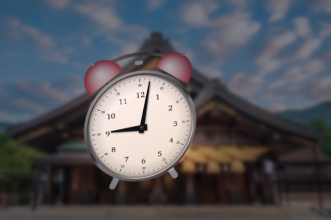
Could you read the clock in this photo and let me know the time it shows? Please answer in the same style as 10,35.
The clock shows 9,02
